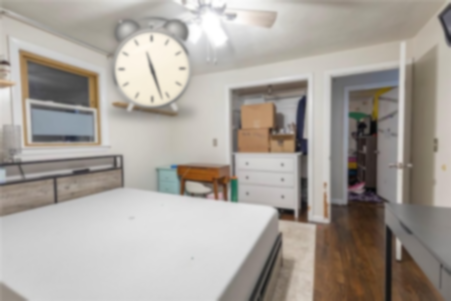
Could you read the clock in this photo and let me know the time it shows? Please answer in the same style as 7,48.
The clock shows 11,27
